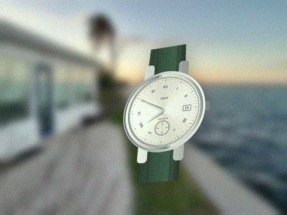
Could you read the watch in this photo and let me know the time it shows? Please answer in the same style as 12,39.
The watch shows 7,50
